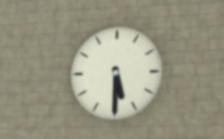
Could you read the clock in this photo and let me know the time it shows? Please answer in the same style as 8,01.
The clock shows 5,30
